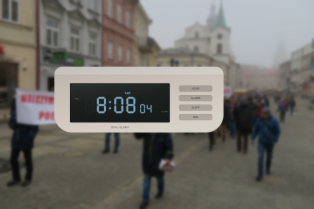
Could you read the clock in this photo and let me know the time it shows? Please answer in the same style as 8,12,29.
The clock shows 8,08,04
